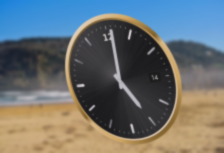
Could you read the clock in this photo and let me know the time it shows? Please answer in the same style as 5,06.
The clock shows 5,01
